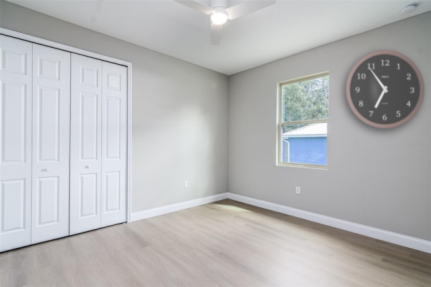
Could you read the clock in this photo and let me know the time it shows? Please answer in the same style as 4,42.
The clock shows 6,54
